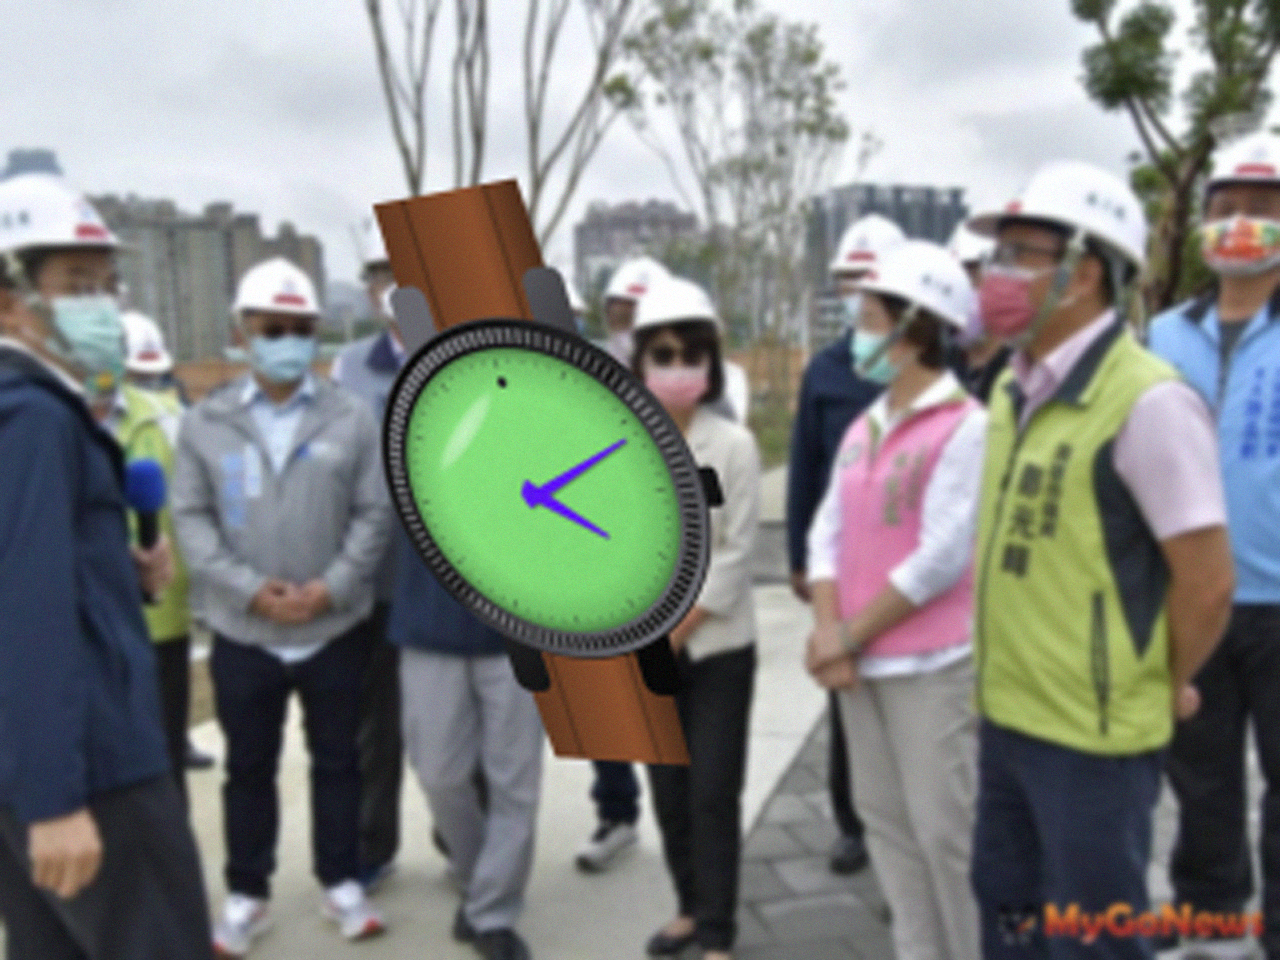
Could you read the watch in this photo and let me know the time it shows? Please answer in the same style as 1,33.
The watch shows 4,11
